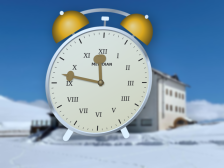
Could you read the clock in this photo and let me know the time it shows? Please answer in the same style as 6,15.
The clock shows 11,47
